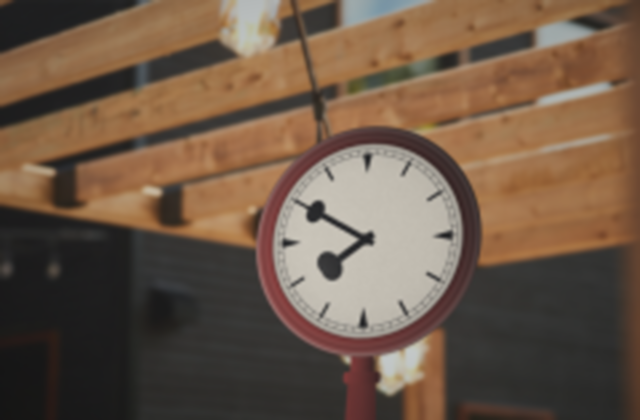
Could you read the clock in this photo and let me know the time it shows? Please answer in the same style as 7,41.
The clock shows 7,50
